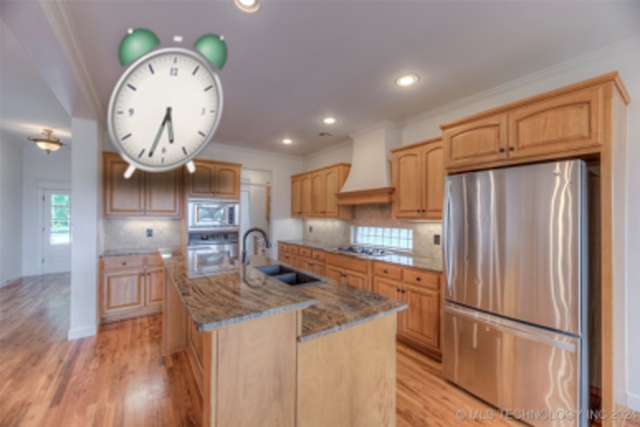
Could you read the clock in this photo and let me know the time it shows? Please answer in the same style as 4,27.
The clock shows 5,33
